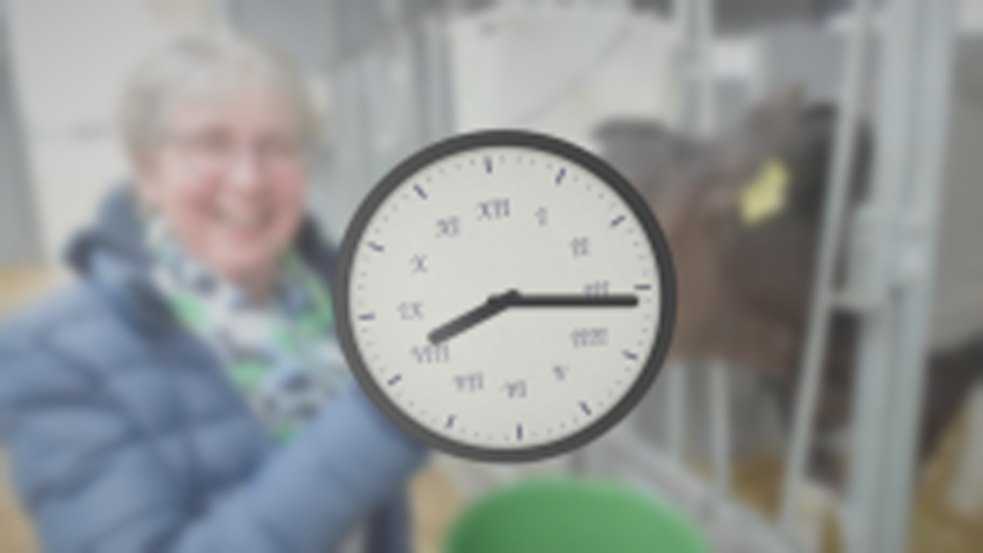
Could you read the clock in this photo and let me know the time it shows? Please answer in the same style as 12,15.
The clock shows 8,16
